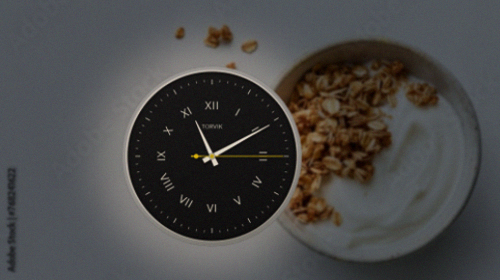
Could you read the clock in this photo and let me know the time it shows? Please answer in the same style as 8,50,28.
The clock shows 11,10,15
